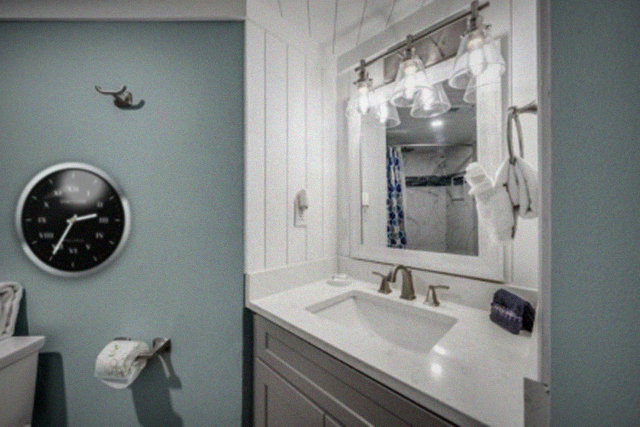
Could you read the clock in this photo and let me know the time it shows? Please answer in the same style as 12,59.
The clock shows 2,35
